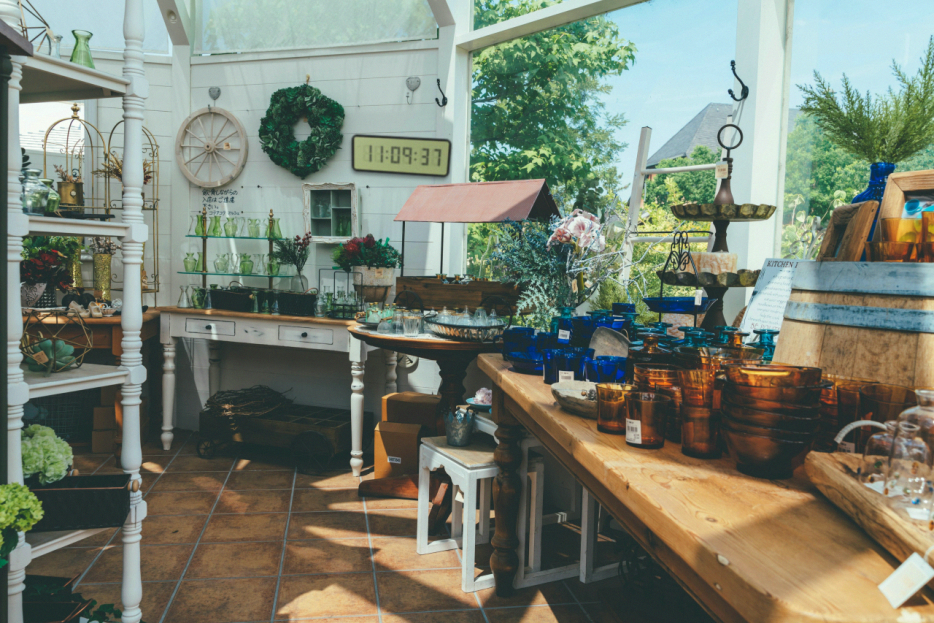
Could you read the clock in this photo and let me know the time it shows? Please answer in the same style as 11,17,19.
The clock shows 11,09,37
